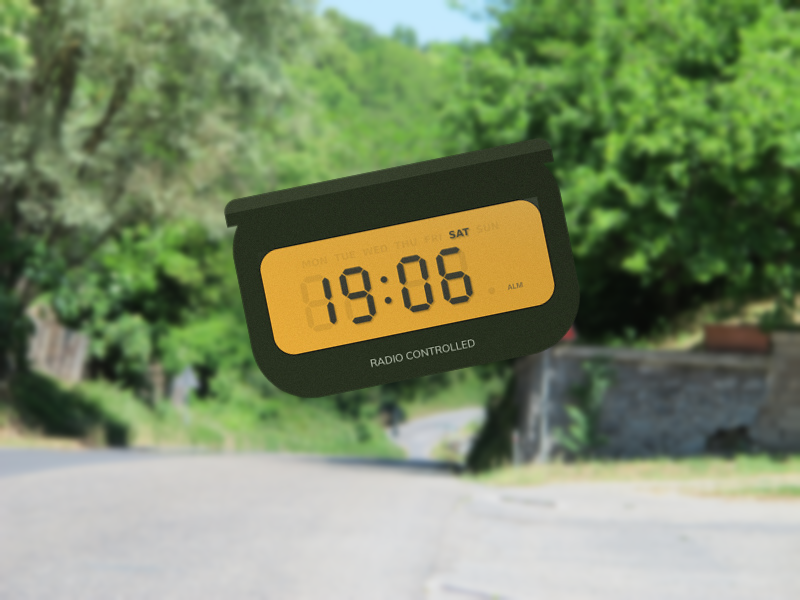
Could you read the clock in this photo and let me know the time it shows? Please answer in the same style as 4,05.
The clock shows 19,06
